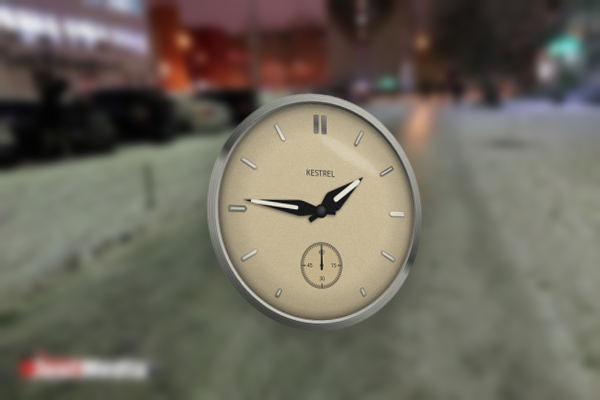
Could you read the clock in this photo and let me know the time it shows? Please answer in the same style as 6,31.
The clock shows 1,46
